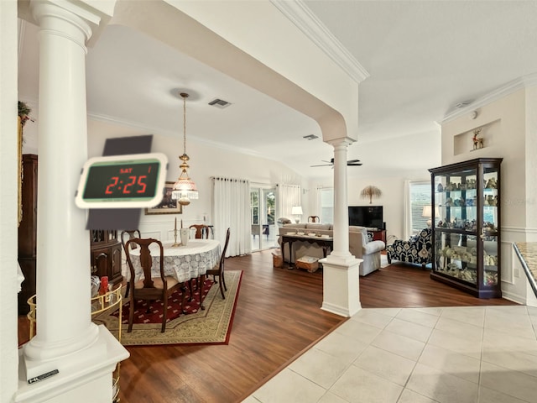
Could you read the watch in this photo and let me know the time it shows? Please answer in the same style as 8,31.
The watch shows 2,25
